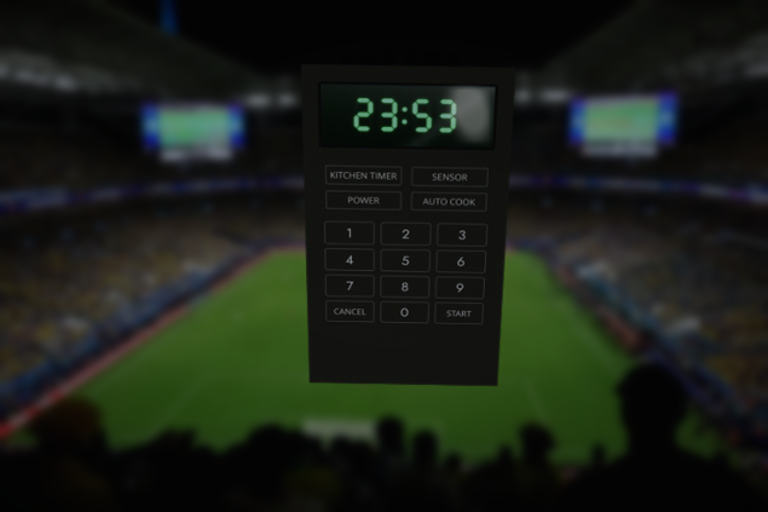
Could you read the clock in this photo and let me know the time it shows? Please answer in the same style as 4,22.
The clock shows 23,53
